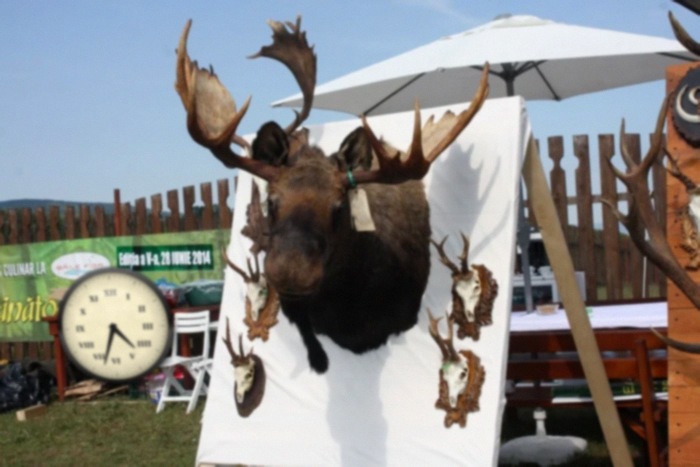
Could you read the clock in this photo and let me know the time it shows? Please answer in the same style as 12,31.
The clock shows 4,33
